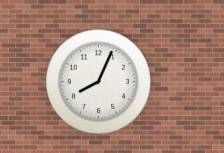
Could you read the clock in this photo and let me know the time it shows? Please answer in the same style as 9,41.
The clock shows 8,04
